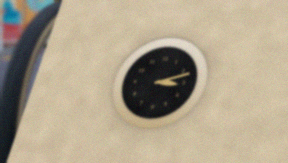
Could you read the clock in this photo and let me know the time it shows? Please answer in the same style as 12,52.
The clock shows 3,12
